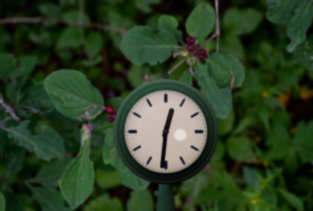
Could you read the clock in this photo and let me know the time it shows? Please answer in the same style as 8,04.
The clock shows 12,31
